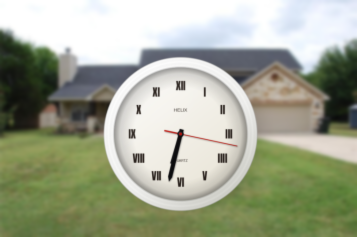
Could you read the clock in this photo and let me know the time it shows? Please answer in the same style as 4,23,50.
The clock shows 6,32,17
